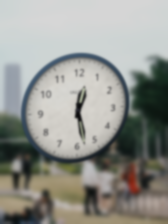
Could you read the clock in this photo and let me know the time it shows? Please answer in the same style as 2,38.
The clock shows 12,28
